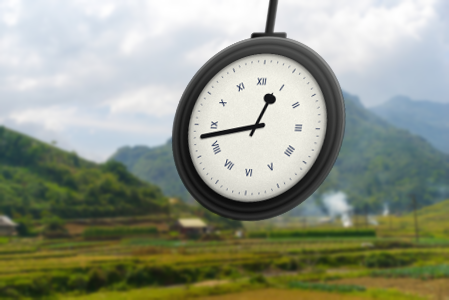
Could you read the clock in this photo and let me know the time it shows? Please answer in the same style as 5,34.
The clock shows 12,43
